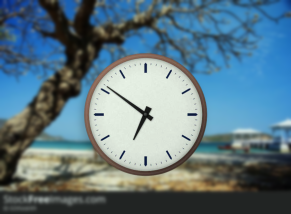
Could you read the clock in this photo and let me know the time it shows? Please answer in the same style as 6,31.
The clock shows 6,51
